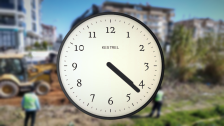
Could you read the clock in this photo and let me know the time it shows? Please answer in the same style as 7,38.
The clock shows 4,22
